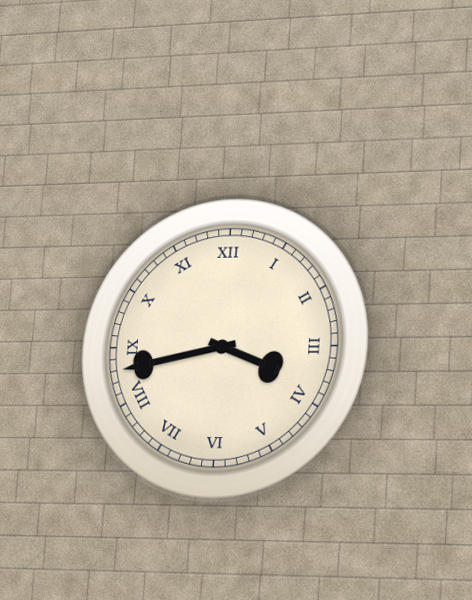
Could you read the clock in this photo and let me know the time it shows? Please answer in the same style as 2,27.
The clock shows 3,43
